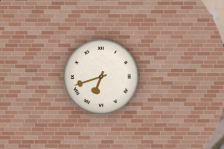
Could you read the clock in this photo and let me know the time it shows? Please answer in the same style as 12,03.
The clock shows 6,42
